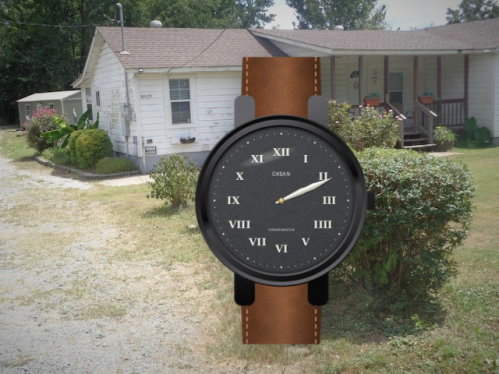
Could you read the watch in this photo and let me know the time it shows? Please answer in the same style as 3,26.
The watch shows 2,11
